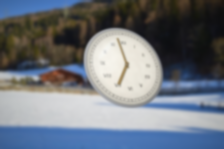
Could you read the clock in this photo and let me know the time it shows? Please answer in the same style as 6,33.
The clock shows 6,58
